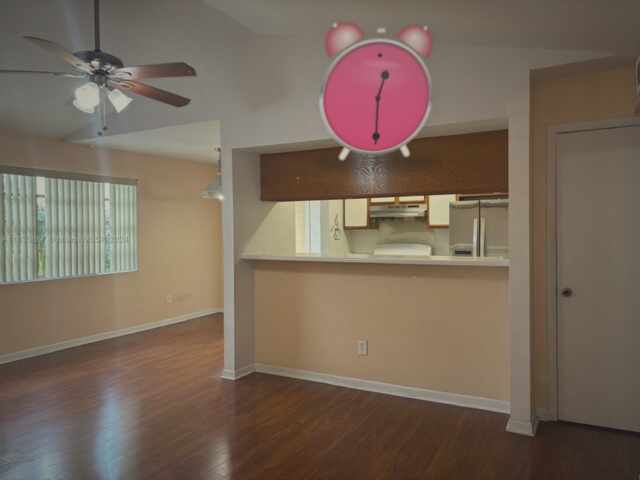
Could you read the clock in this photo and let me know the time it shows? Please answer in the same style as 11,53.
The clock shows 12,30
